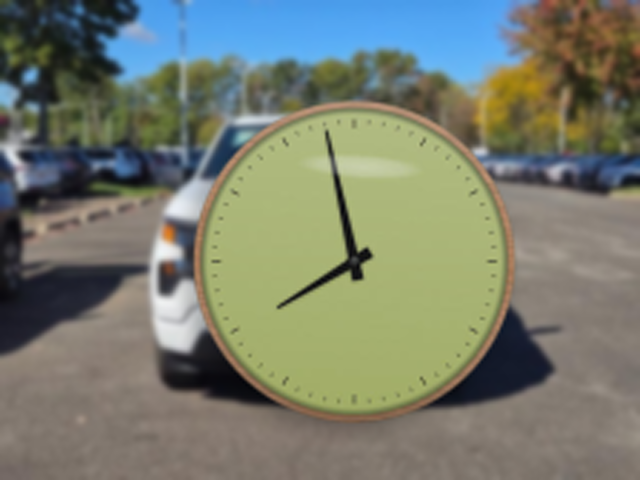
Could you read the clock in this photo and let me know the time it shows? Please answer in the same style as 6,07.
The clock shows 7,58
